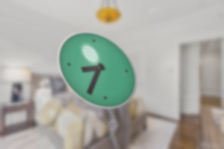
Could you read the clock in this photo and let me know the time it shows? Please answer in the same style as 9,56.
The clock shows 8,35
